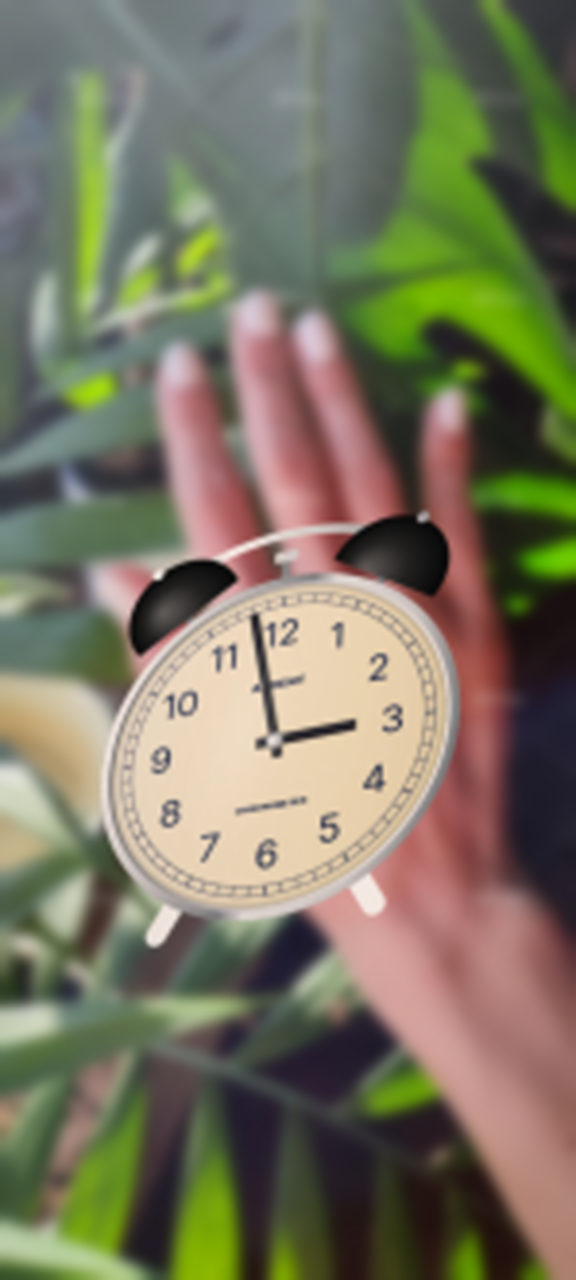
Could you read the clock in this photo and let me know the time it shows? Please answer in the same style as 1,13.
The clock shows 2,58
